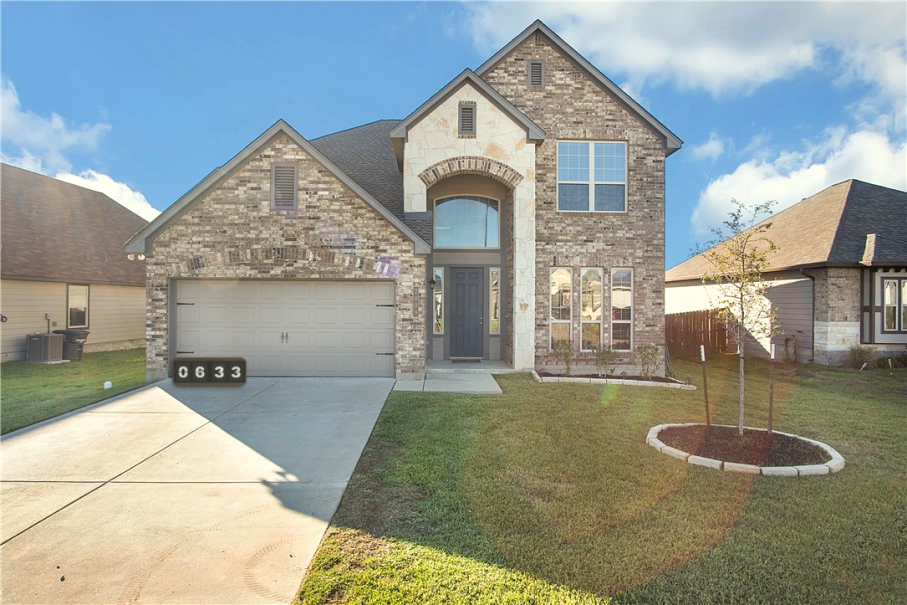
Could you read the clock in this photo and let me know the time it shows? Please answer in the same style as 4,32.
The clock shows 6,33
